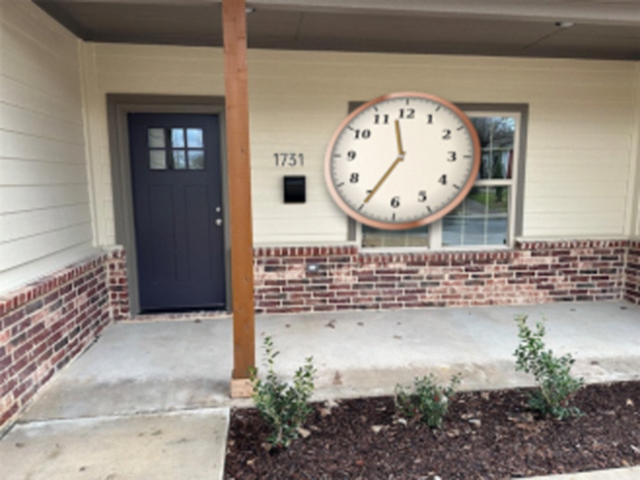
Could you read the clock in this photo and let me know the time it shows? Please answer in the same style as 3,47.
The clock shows 11,35
